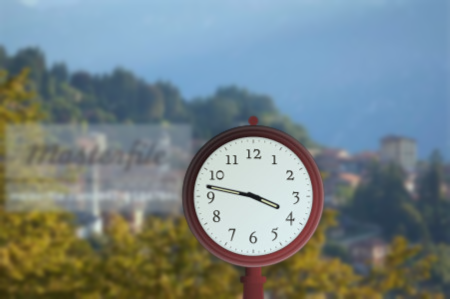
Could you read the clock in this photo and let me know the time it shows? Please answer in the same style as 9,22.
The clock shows 3,47
